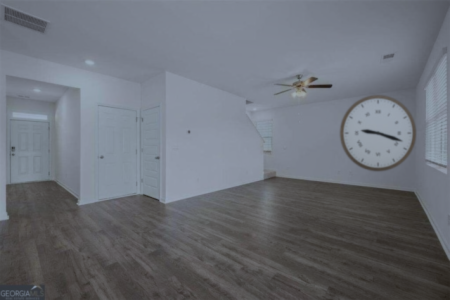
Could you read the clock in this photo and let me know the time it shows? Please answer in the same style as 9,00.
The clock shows 9,18
